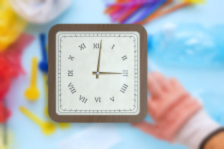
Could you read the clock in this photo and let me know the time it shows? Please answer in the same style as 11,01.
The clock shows 3,01
